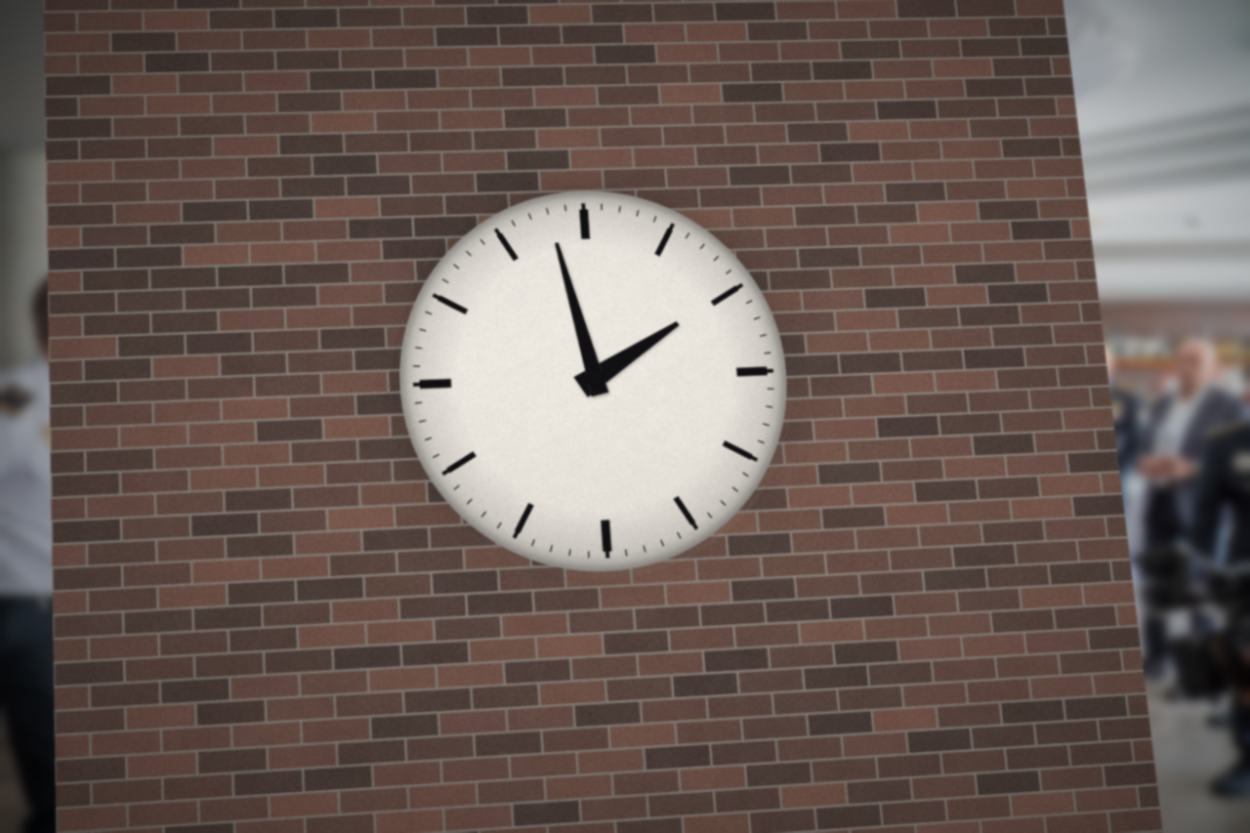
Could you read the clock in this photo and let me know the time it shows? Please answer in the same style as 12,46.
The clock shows 1,58
